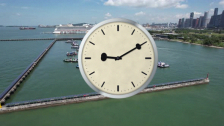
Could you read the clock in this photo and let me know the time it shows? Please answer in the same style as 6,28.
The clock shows 9,10
